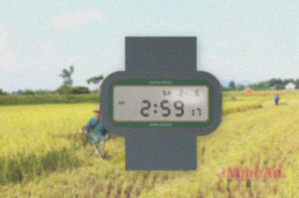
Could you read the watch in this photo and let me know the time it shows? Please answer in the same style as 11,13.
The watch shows 2,59
